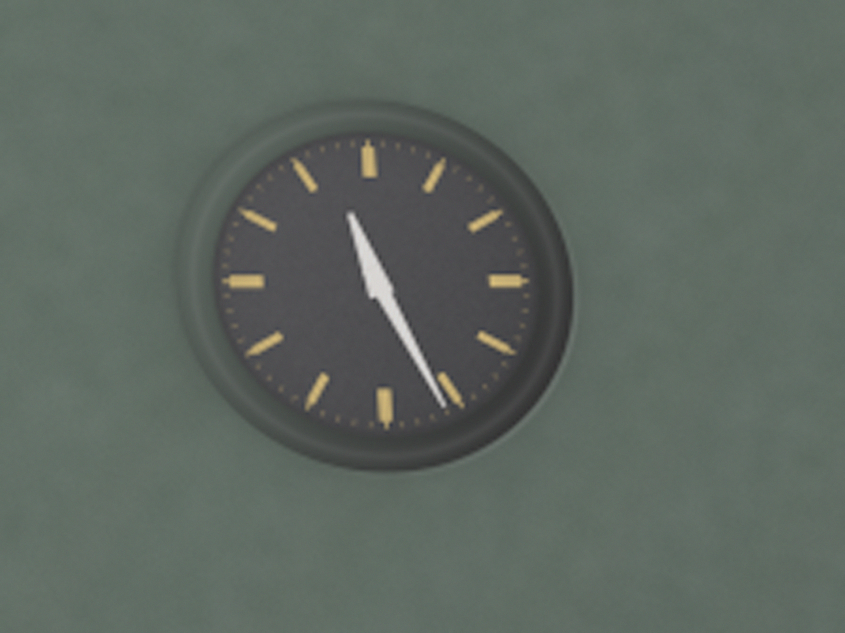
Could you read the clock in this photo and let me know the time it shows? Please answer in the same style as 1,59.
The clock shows 11,26
